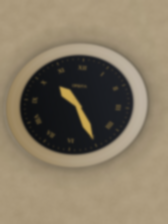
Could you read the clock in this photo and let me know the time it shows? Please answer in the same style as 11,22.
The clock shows 10,25
